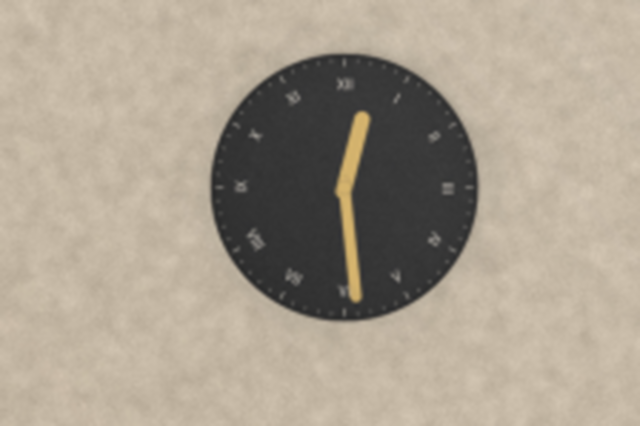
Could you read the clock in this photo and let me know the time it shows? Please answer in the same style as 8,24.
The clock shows 12,29
